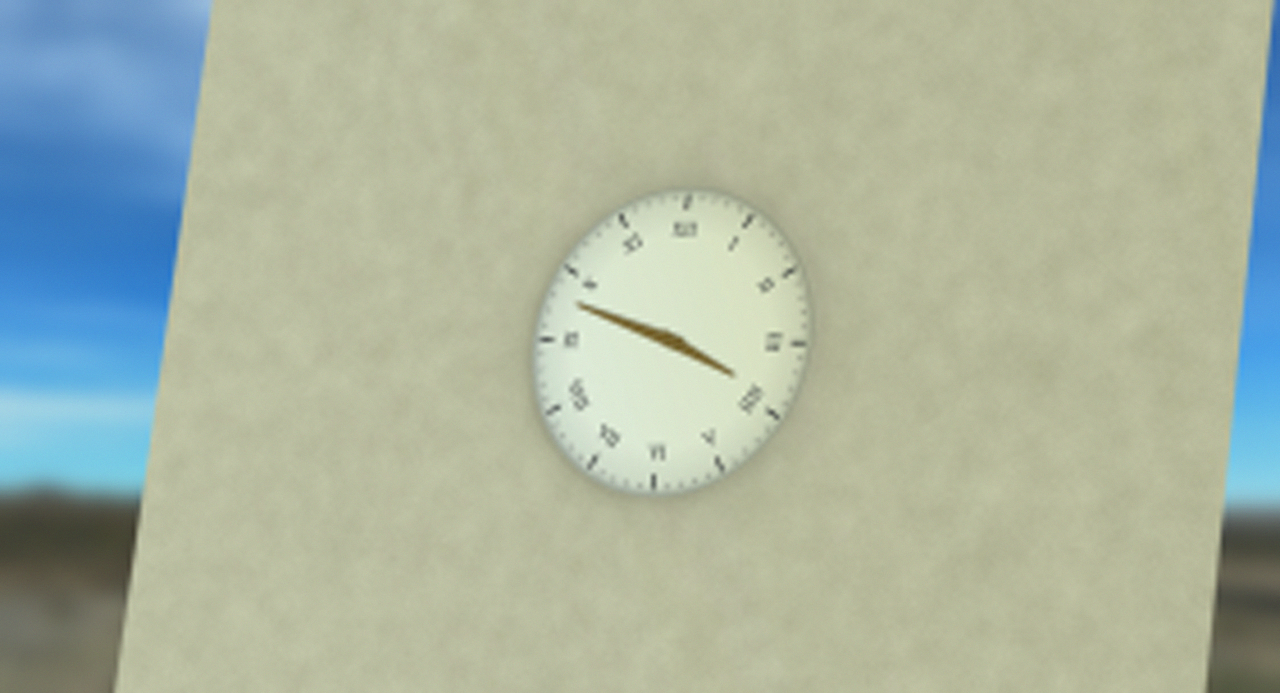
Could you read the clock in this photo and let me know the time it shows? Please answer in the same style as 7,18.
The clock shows 3,48
